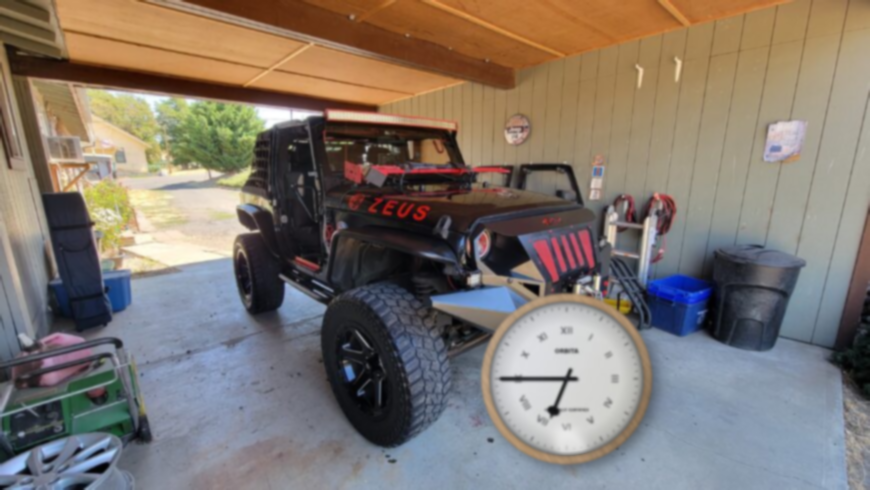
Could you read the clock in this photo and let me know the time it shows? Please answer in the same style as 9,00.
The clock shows 6,45
